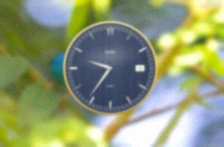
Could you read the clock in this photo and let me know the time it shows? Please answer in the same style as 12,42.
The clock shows 9,36
